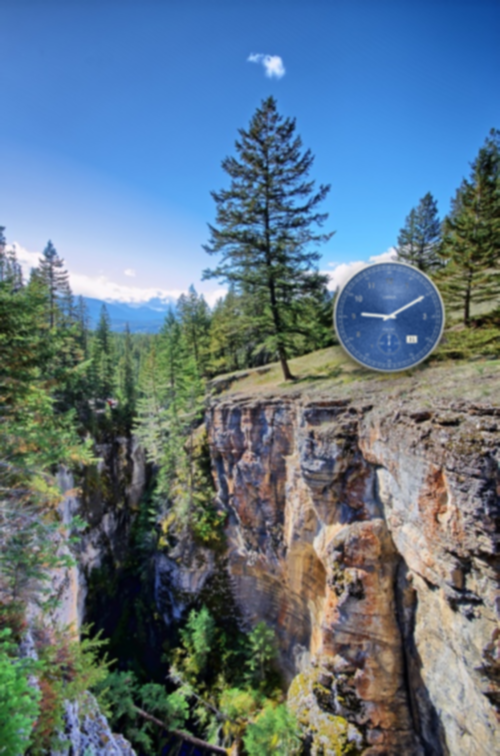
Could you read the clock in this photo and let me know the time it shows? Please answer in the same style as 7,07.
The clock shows 9,10
